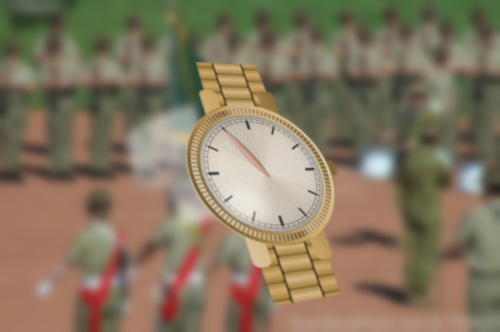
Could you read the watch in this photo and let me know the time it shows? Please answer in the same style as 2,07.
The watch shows 10,55
